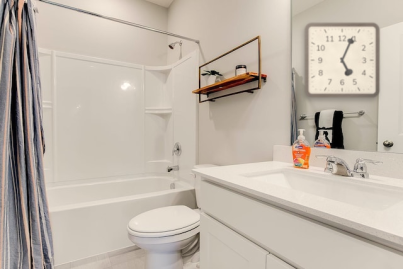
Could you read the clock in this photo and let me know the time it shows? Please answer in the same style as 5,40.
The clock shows 5,04
